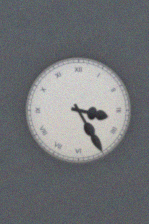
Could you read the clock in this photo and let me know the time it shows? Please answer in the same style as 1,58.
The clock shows 3,25
